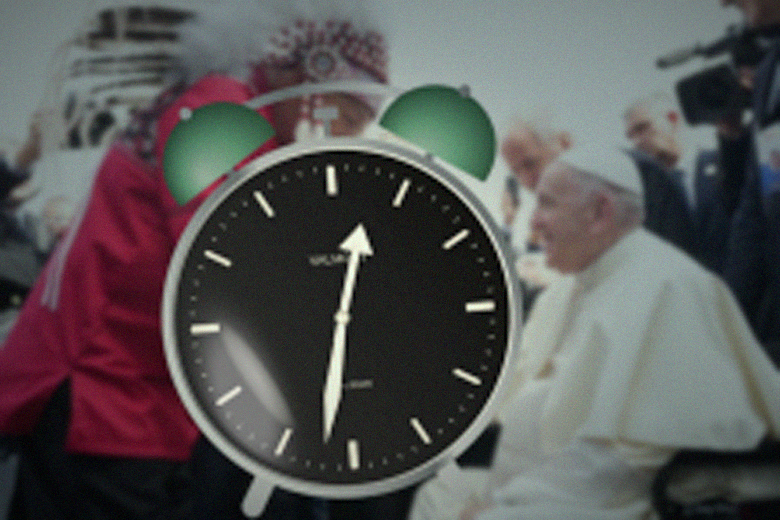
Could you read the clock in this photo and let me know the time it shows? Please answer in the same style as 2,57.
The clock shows 12,32
